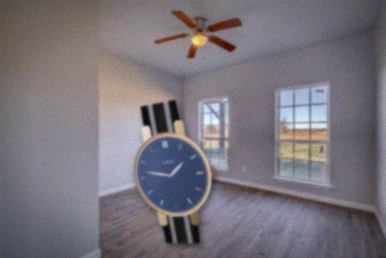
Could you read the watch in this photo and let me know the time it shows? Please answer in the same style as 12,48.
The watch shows 1,47
